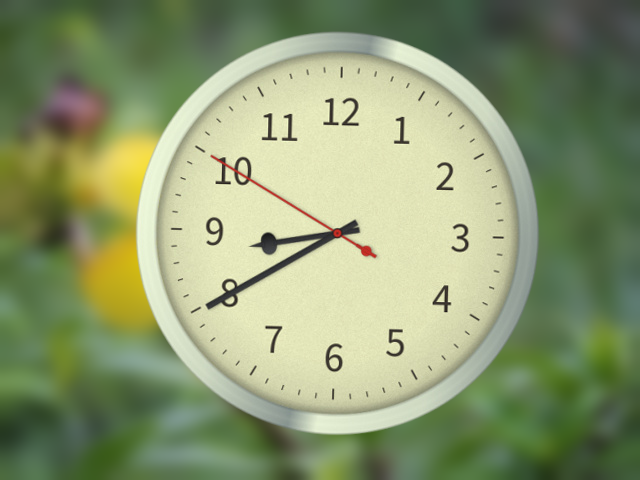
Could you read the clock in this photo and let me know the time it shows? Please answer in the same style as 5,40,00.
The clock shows 8,39,50
